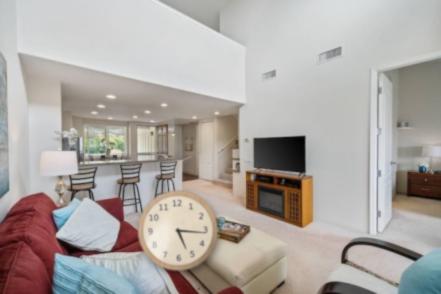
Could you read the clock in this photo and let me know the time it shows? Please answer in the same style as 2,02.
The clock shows 5,16
